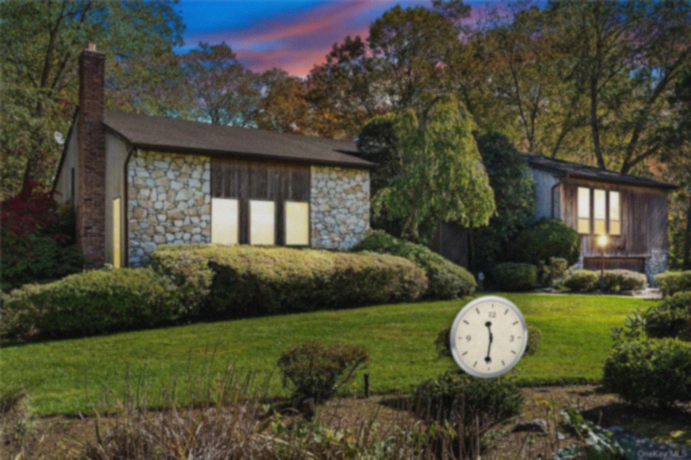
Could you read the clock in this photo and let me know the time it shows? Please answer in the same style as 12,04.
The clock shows 11,31
